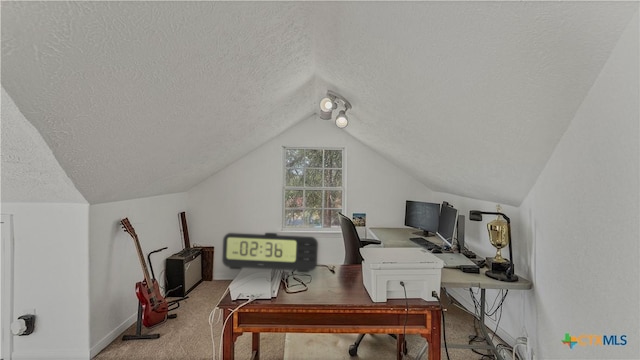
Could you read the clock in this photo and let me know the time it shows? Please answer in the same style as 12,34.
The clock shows 2,36
